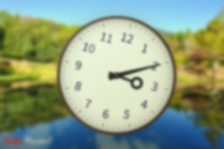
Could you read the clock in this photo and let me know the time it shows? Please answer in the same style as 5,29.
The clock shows 3,10
